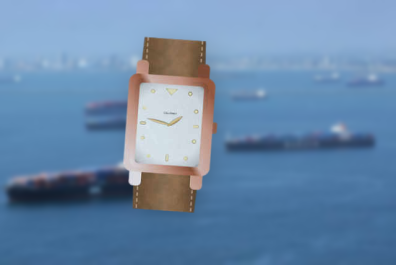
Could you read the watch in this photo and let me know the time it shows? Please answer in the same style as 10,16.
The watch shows 1,47
